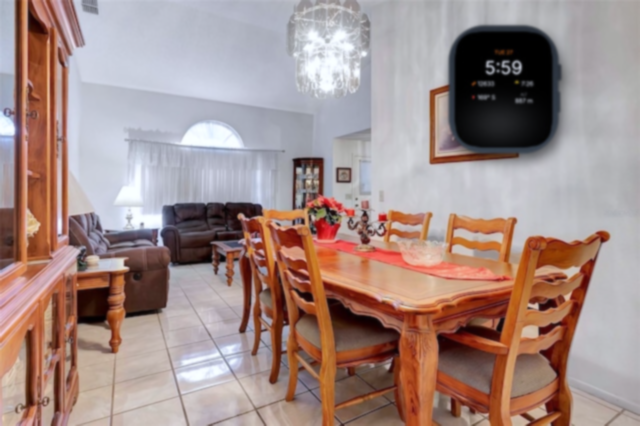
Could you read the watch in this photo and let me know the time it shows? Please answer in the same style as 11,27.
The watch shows 5,59
